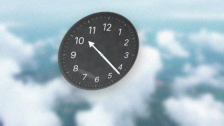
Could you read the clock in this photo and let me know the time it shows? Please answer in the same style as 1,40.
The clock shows 10,22
